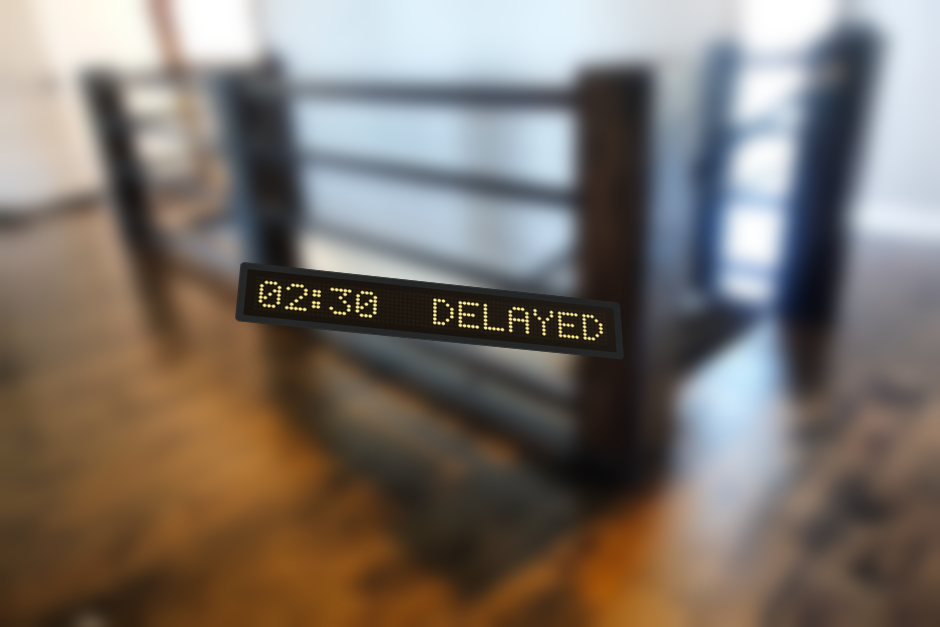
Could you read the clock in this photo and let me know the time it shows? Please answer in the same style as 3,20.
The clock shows 2,30
